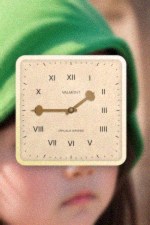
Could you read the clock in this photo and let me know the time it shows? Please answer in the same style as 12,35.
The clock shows 1,45
